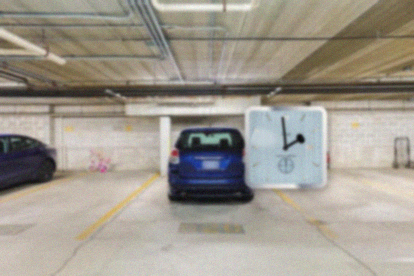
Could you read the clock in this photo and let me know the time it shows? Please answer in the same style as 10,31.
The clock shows 1,59
